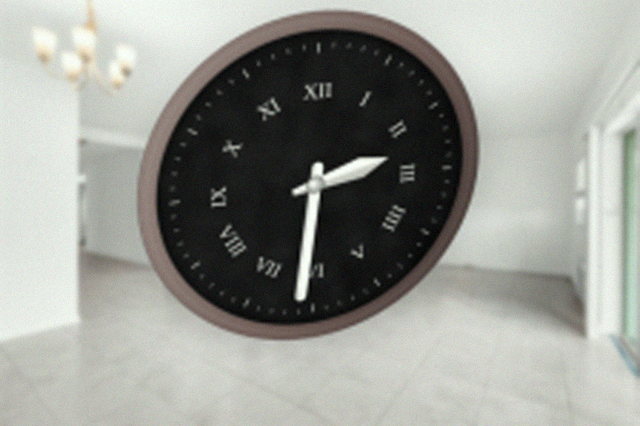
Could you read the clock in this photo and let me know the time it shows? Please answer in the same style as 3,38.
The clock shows 2,31
